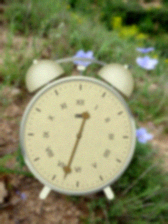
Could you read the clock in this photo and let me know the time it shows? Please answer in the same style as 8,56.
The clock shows 12,33
